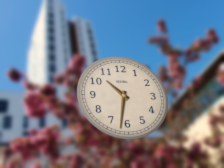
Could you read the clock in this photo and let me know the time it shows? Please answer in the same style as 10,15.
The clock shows 10,32
